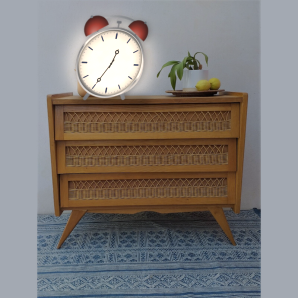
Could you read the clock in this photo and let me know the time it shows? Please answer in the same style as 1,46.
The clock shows 12,35
